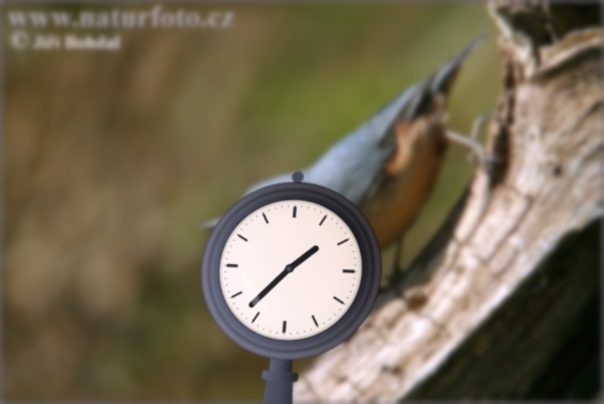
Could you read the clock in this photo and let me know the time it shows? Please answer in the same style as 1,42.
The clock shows 1,37
